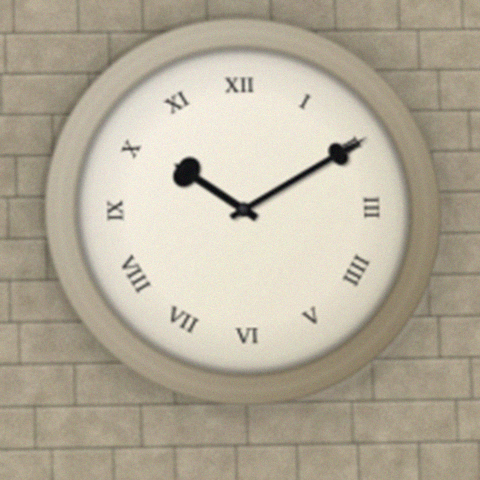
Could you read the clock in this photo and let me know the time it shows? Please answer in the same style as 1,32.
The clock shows 10,10
